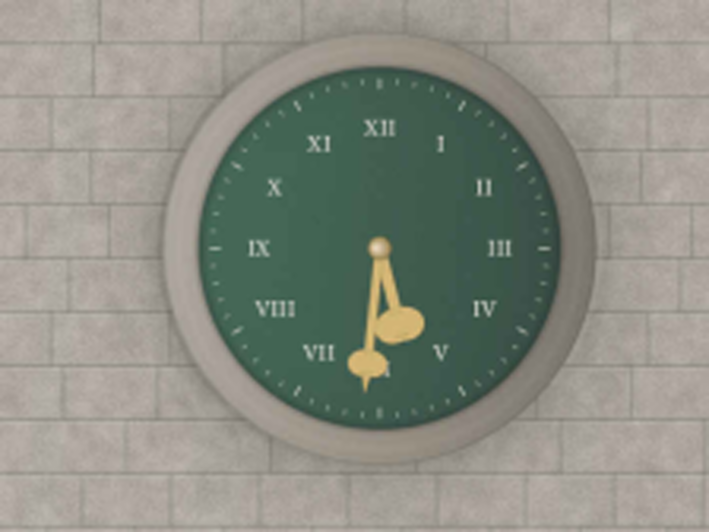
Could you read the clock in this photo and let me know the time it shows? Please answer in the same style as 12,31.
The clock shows 5,31
